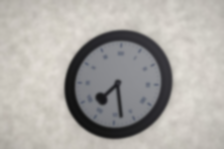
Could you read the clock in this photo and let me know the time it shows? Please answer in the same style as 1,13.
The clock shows 7,28
